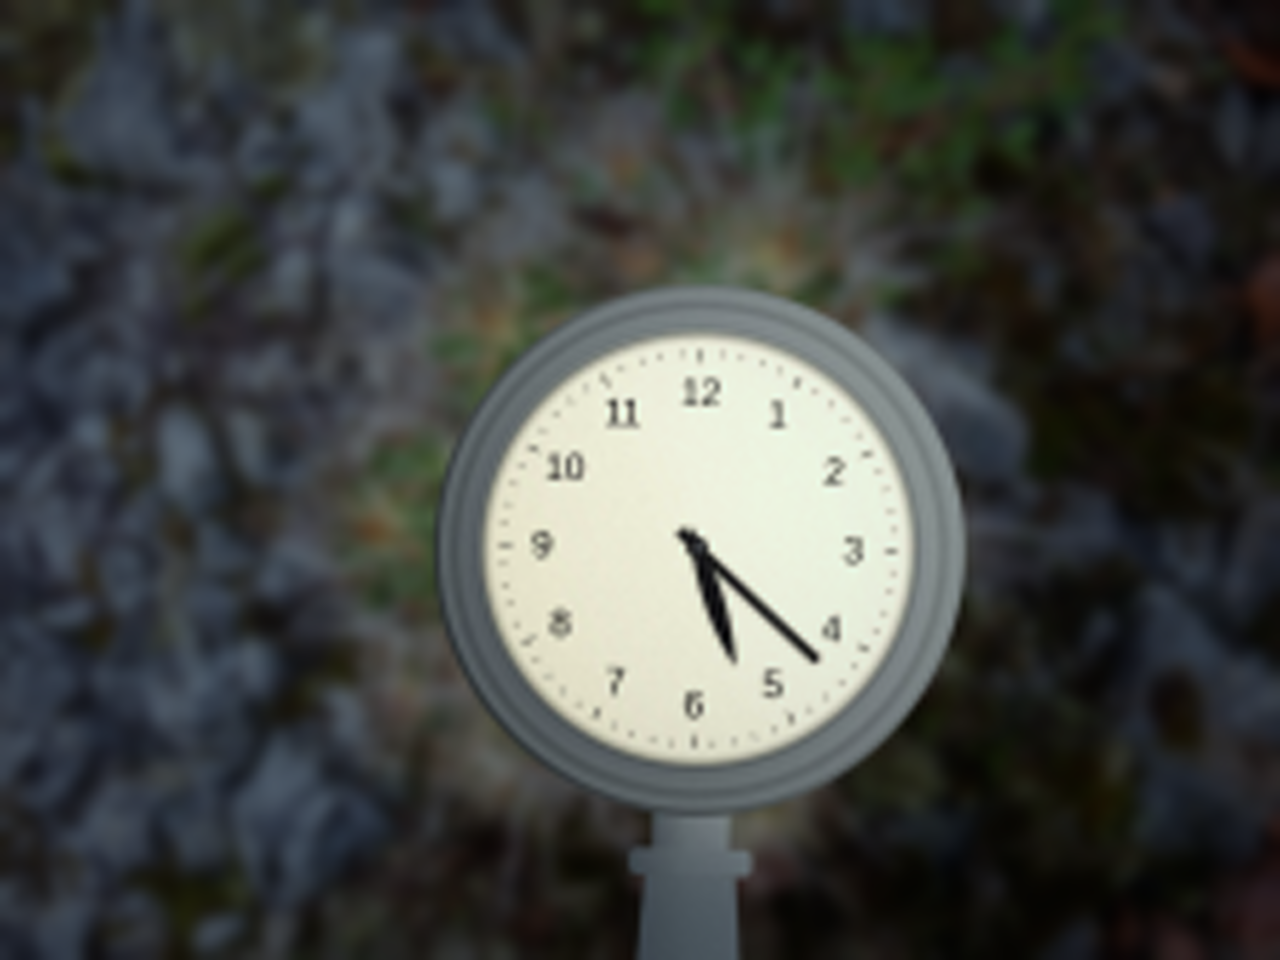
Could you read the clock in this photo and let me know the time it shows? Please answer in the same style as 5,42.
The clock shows 5,22
